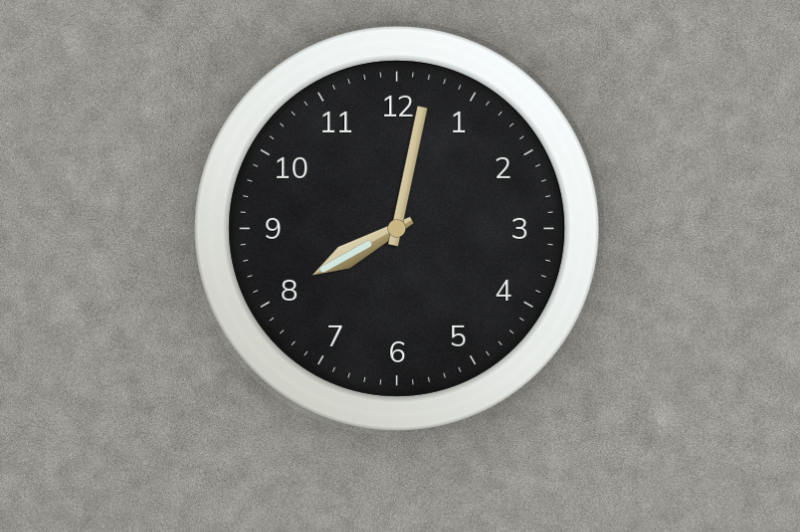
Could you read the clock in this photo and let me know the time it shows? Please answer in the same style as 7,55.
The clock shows 8,02
